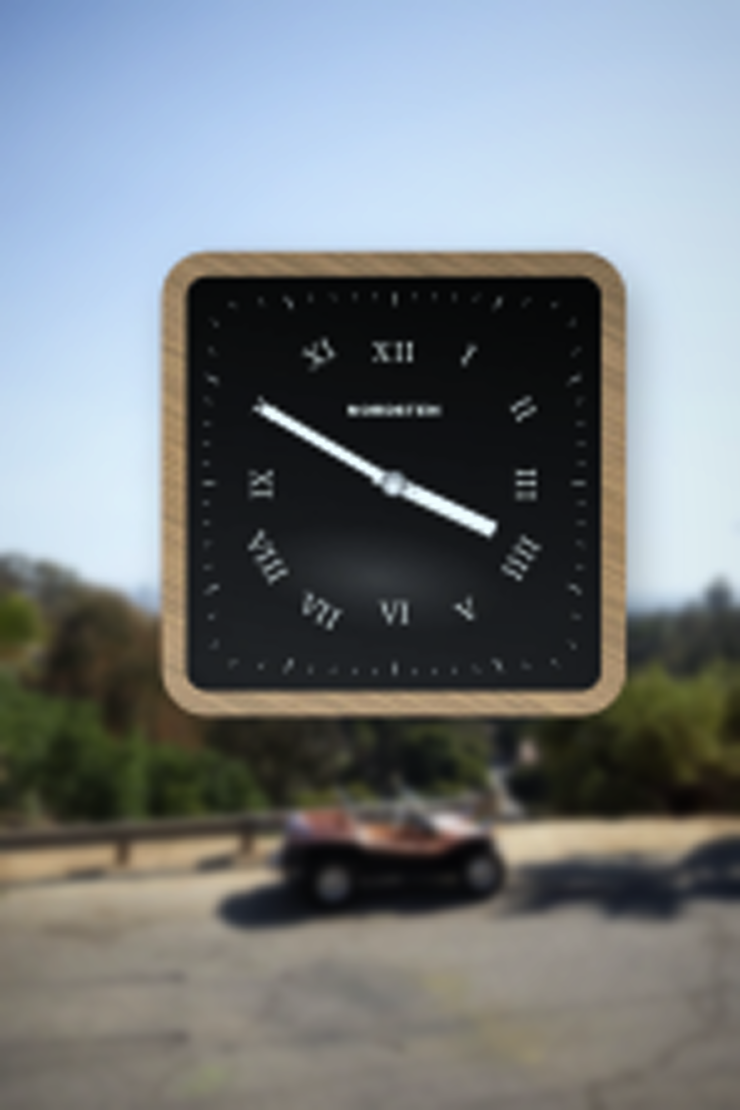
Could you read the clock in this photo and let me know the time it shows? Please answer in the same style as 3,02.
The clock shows 3,50
